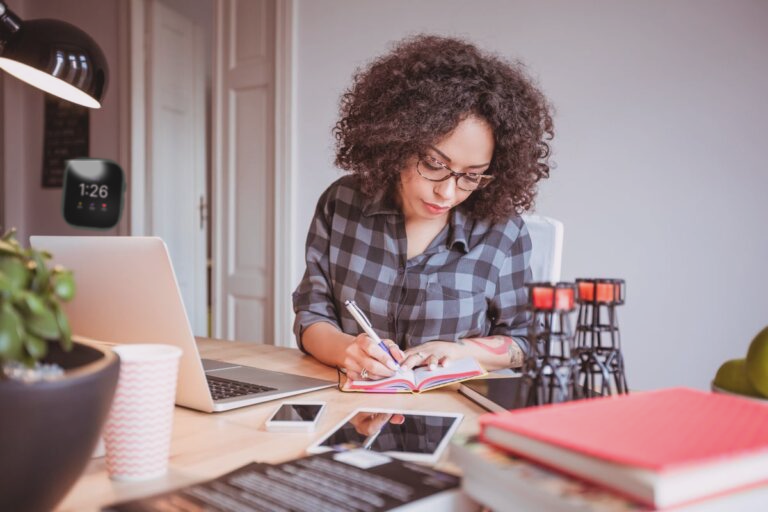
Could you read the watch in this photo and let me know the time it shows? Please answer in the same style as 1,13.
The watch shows 1,26
